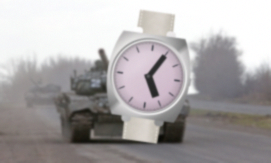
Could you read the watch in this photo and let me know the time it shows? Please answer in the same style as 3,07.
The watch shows 5,05
